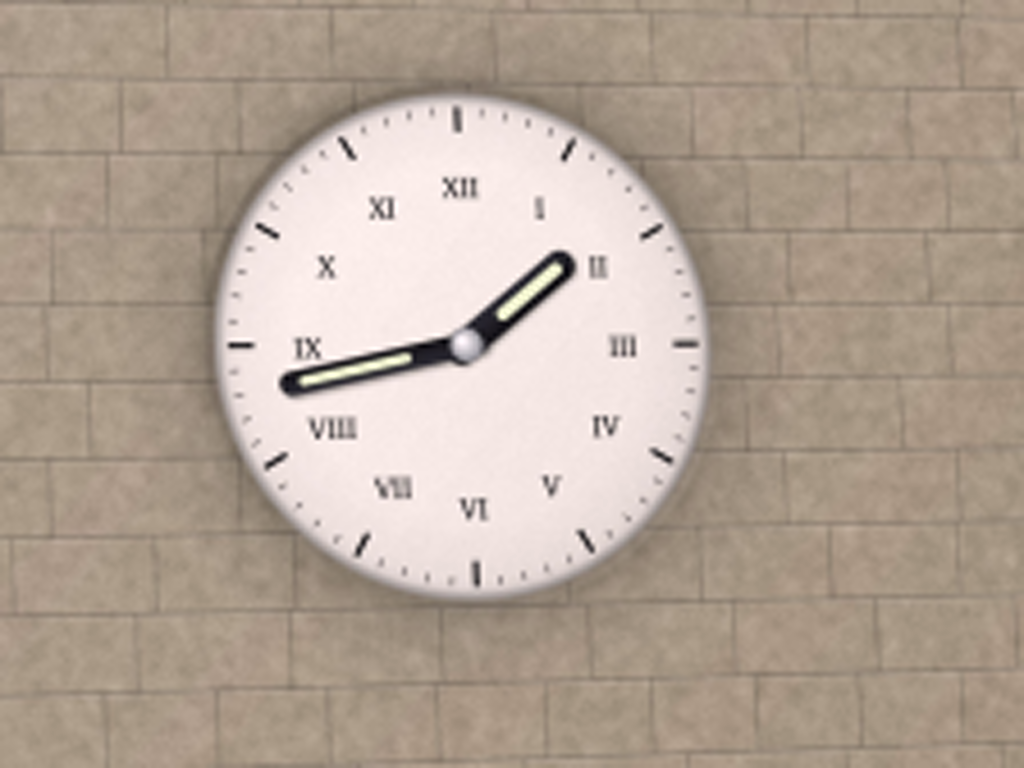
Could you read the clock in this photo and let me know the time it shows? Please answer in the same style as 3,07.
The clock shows 1,43
